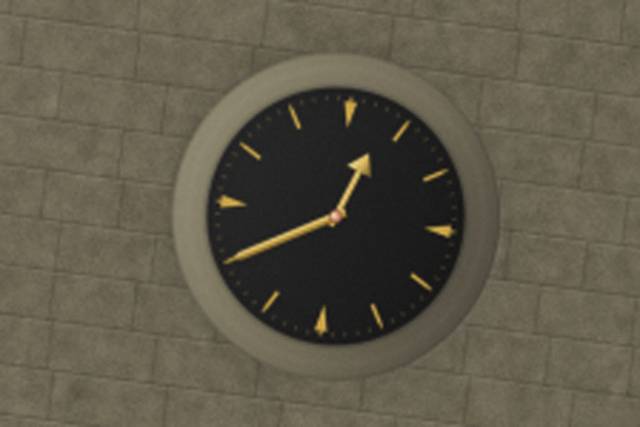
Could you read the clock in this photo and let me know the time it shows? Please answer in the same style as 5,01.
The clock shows 12,40
